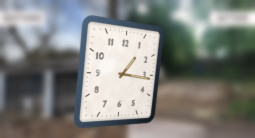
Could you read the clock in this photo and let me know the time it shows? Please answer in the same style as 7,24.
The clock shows 1,16
